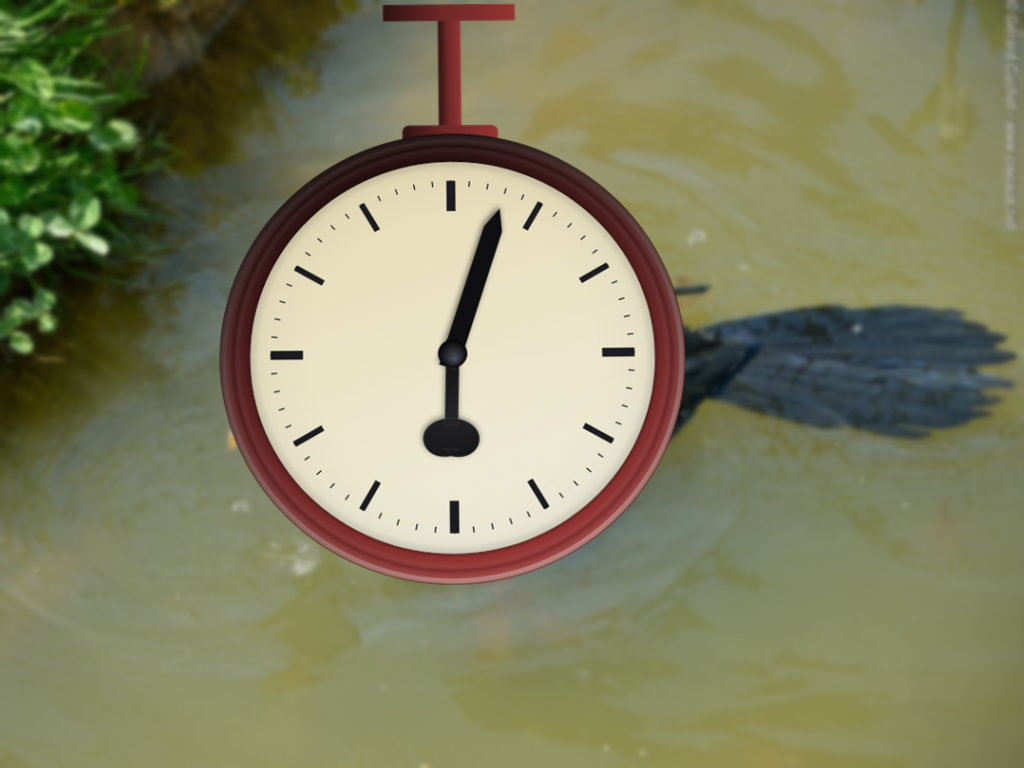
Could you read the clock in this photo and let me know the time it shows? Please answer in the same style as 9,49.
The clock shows 6,03
